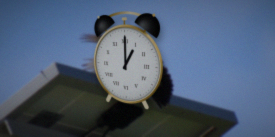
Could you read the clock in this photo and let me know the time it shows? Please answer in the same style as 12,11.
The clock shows 1,00
